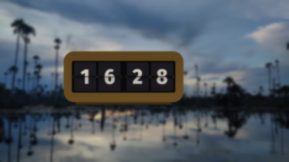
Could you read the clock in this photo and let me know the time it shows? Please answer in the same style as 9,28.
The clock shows 16,28
